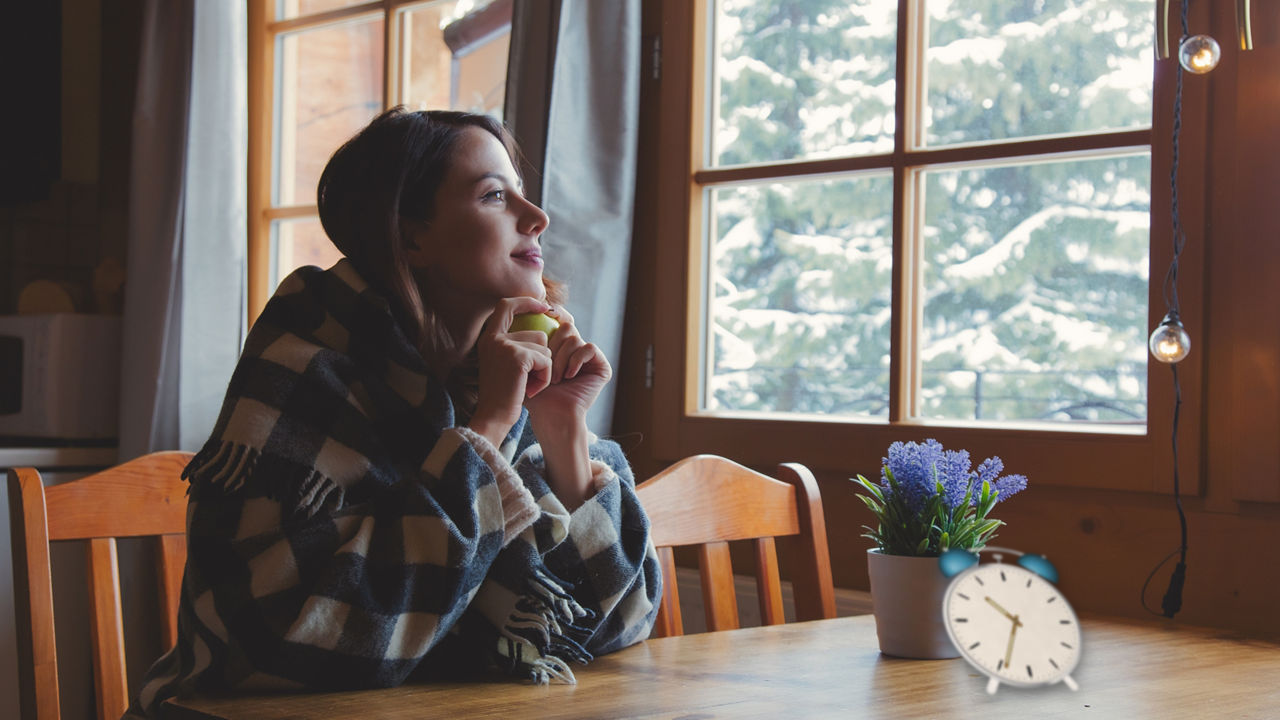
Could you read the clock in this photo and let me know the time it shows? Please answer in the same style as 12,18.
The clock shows 10,34
